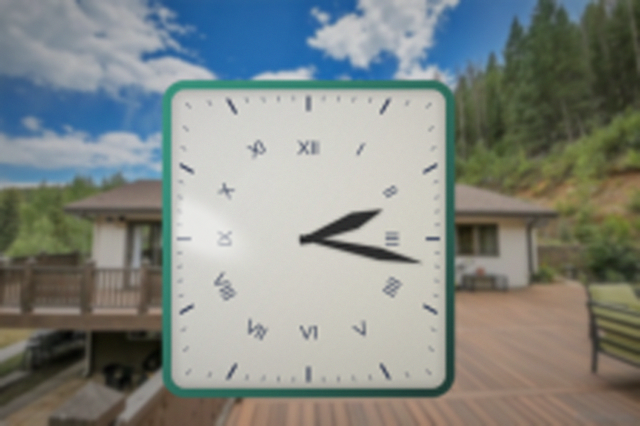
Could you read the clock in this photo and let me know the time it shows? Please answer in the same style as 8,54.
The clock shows 2,17
